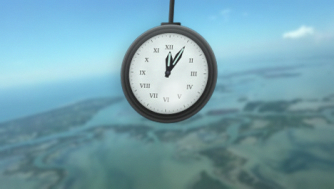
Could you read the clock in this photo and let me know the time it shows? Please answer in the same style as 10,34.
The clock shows 12,05
